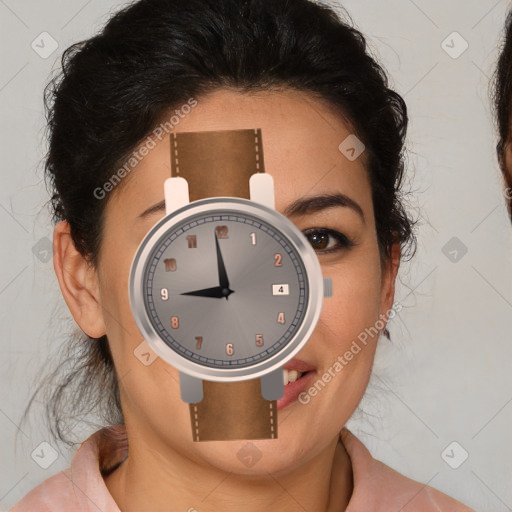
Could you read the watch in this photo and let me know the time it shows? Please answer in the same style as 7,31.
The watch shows 8,59
